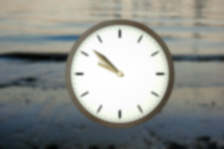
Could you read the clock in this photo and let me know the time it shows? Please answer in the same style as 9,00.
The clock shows 9,52
